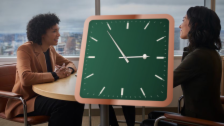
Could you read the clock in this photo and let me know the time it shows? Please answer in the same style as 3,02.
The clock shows 2,54
